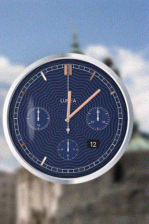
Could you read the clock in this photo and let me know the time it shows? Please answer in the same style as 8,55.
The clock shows 12,08
